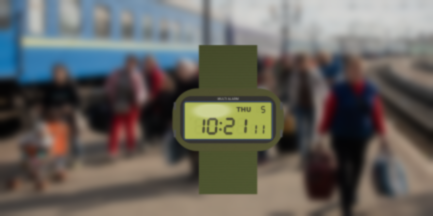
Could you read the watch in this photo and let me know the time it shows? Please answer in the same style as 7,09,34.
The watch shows 10,21,11
